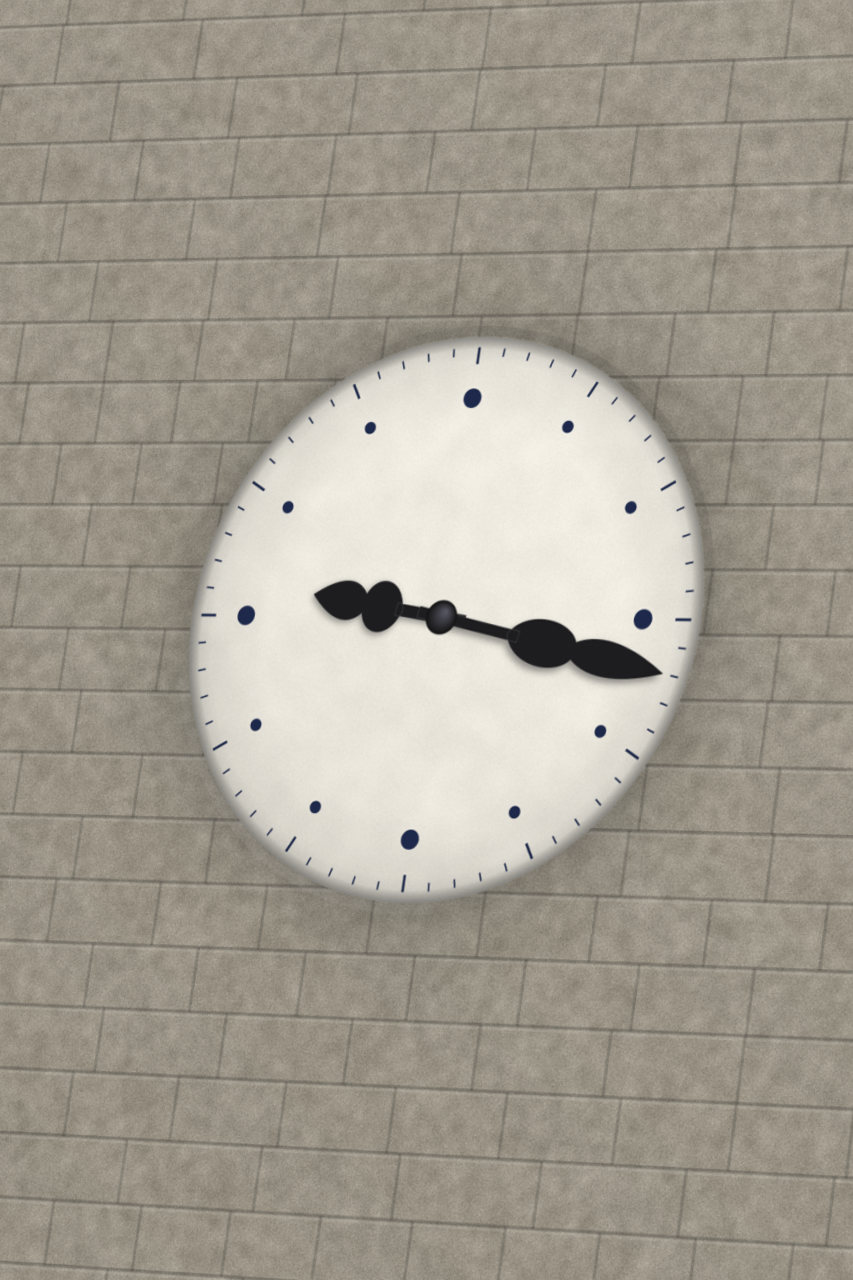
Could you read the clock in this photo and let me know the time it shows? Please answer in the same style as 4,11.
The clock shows 9,17
